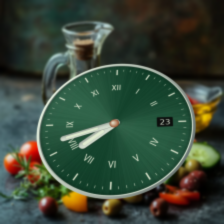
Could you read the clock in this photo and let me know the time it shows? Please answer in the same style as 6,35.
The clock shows 7,42
